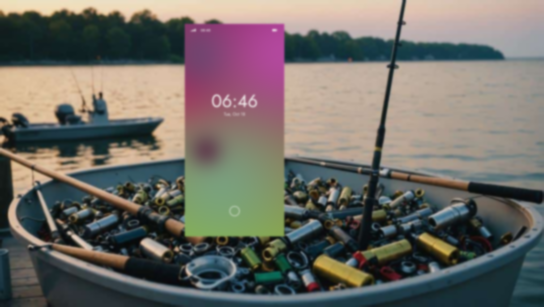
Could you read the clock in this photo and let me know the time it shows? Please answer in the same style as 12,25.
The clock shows 6,46
